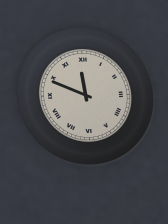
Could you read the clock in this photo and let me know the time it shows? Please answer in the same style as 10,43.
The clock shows 11,49
